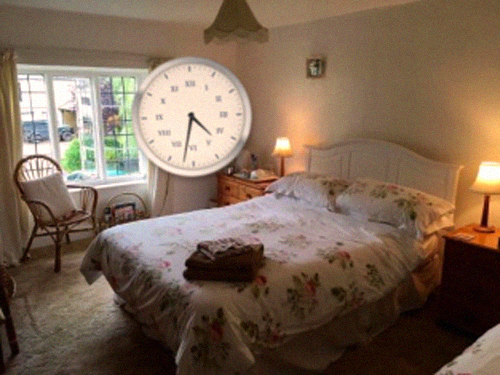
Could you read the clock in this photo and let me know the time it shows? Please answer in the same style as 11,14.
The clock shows 4,32
